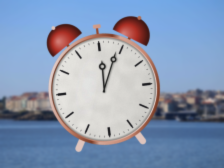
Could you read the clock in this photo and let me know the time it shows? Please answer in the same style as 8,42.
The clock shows 12,04
